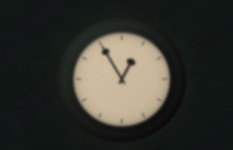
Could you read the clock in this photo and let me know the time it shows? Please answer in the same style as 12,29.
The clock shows 12,55
